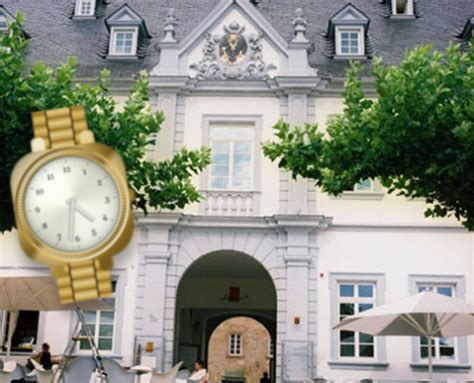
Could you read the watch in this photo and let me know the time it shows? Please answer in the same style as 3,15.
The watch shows 4,32
